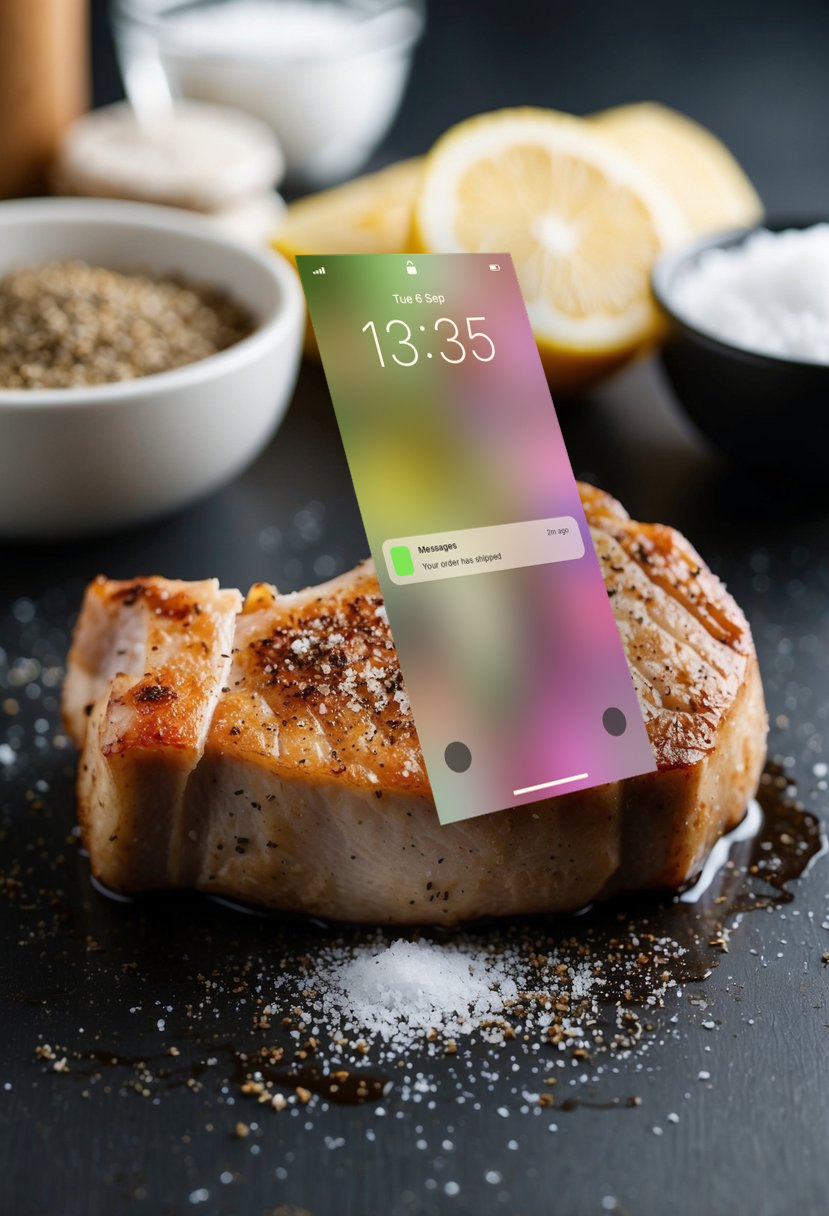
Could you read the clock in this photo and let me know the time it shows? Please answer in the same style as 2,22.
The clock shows 13,35
